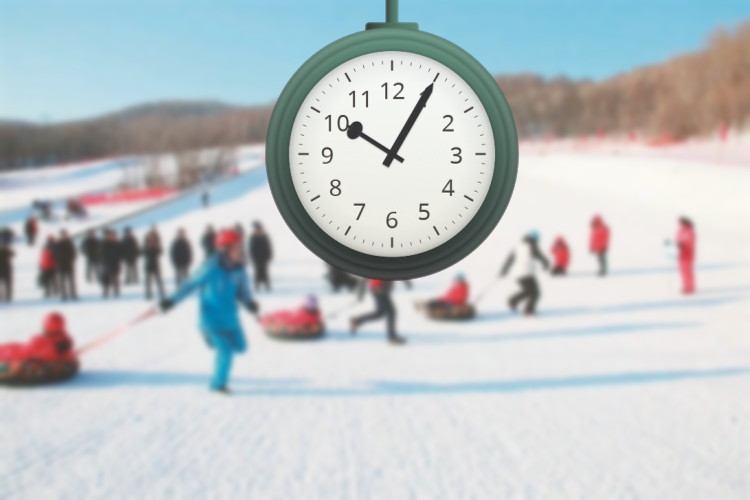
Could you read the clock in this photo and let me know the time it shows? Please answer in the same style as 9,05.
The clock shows 10,05
